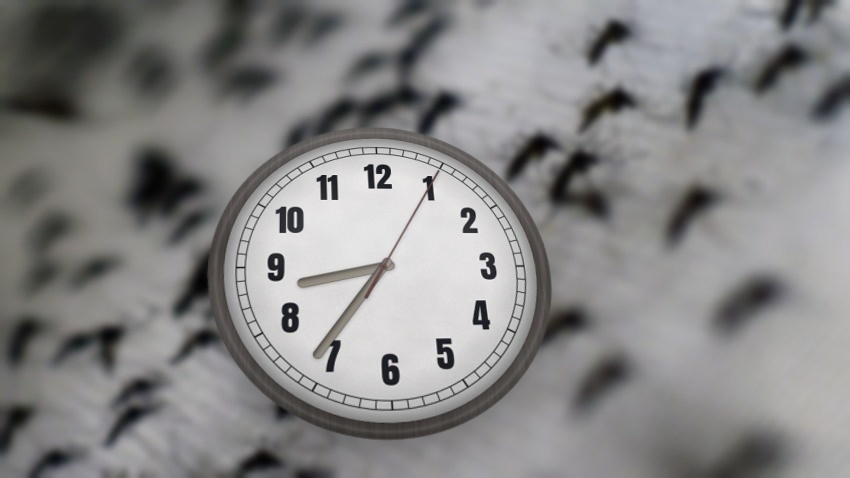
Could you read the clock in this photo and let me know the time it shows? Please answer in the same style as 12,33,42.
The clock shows 8,36,05
